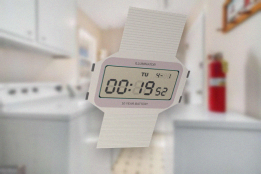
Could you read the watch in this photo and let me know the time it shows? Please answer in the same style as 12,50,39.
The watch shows 0,19,52
